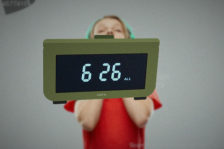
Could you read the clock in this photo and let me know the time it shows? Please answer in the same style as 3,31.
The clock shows 6,26
